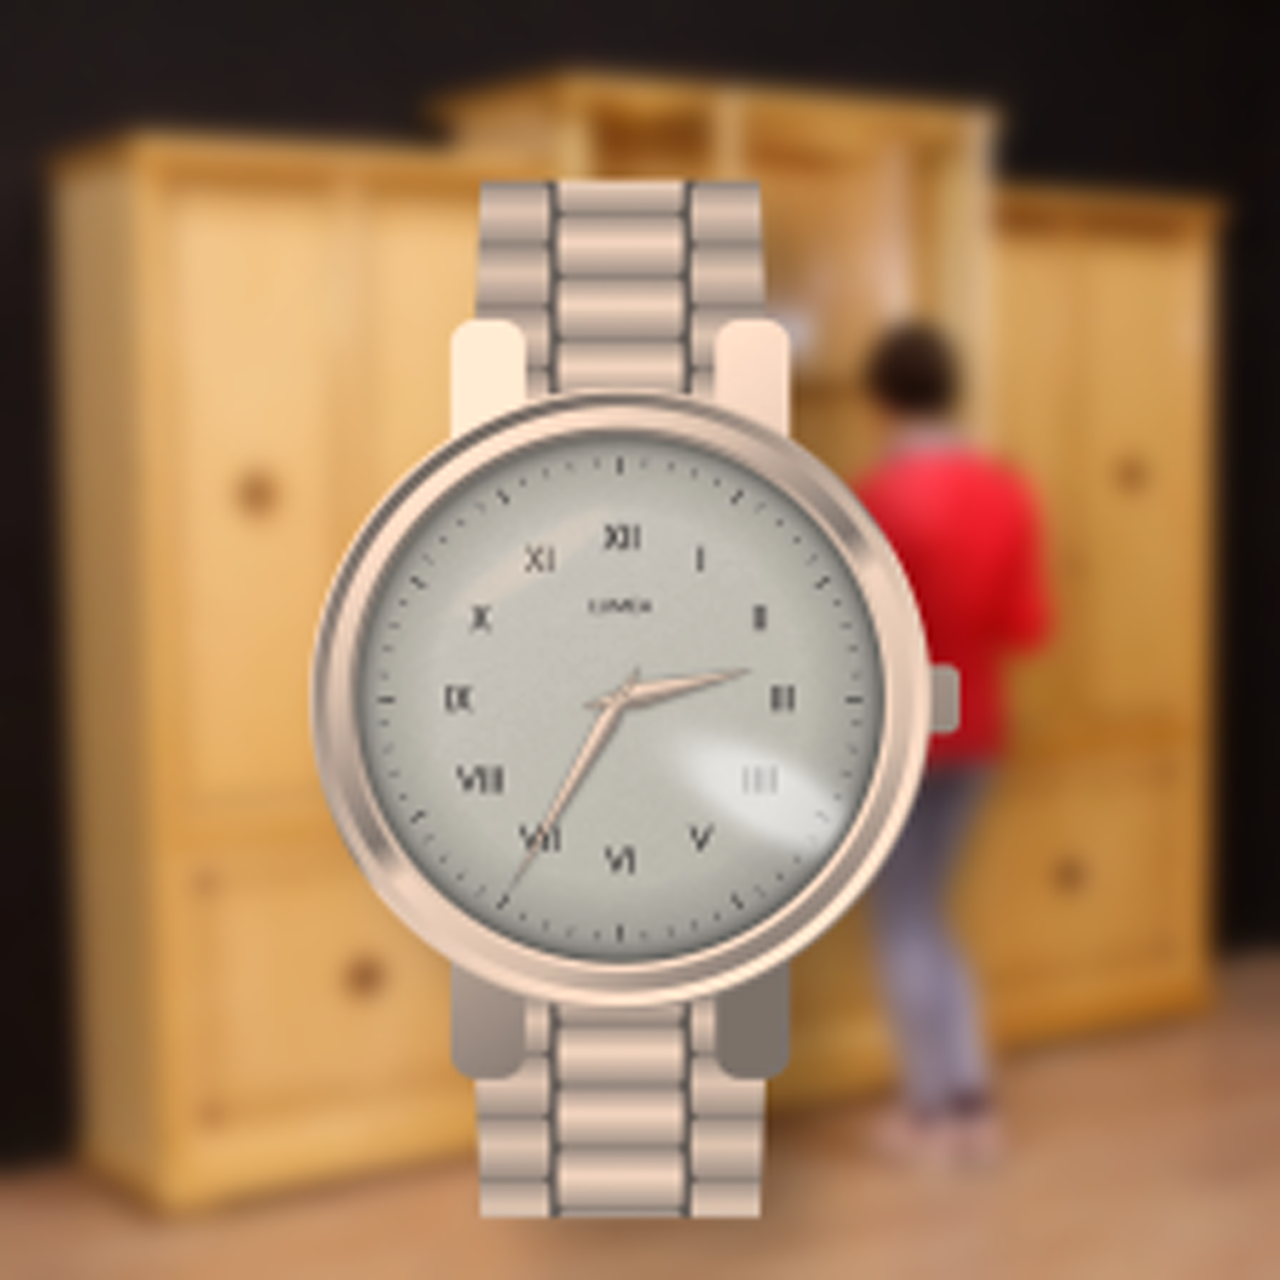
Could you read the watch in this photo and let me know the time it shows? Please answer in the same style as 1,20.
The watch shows 2,35
